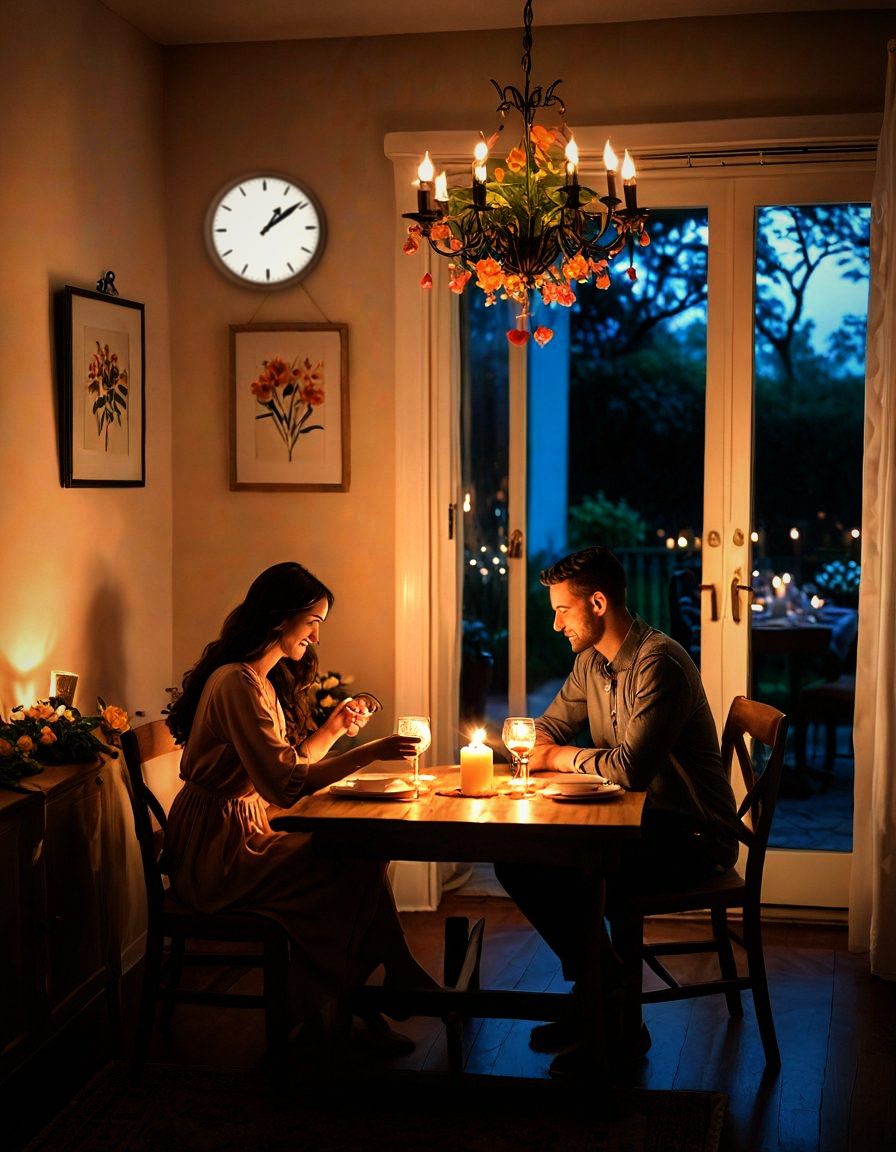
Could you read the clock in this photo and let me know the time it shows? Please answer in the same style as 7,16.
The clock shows 1,09
